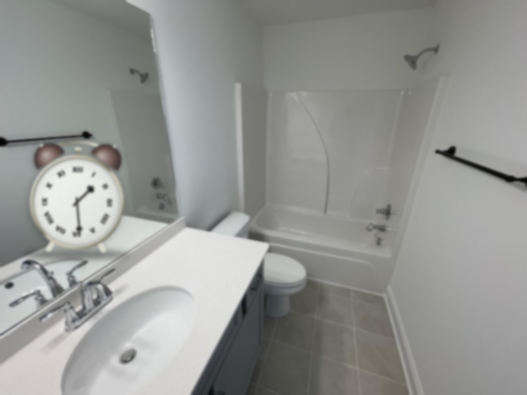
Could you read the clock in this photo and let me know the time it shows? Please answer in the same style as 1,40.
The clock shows 1,29
